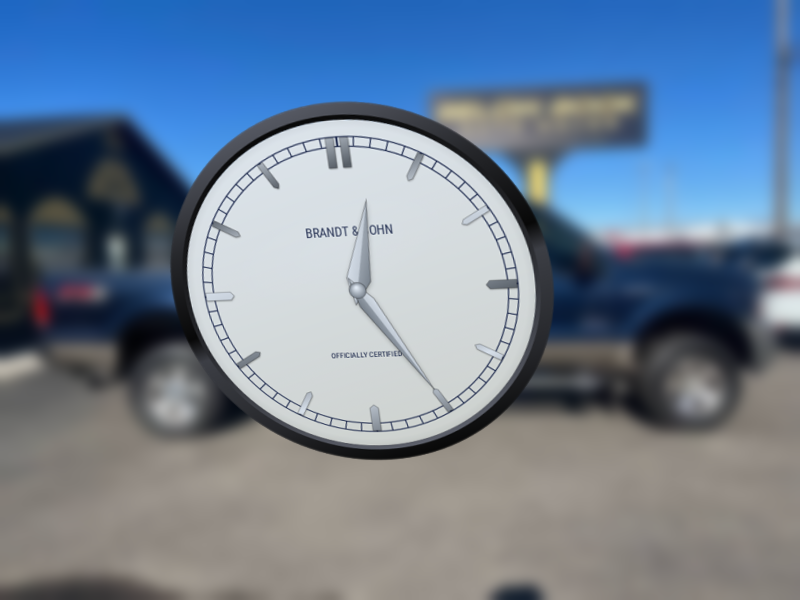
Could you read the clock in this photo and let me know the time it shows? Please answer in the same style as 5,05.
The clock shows 12,25
